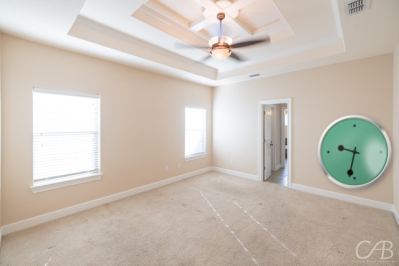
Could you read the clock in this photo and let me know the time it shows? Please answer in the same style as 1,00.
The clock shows 9,32
